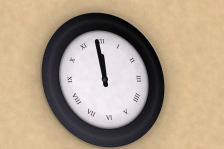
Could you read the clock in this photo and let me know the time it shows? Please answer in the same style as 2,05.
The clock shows 11,59
